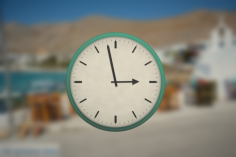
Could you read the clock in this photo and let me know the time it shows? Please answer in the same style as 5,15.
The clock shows 2,58
